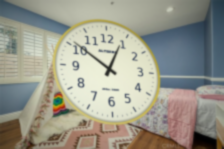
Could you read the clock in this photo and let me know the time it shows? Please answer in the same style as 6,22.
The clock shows 12,51
